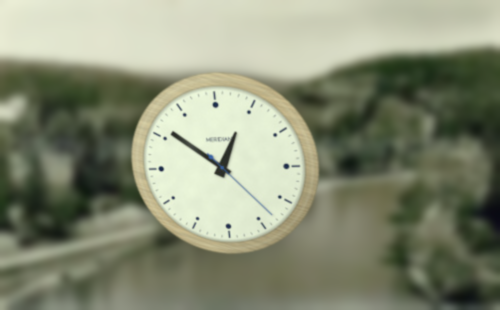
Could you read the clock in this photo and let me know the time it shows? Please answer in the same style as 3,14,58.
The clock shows 12,51,23
